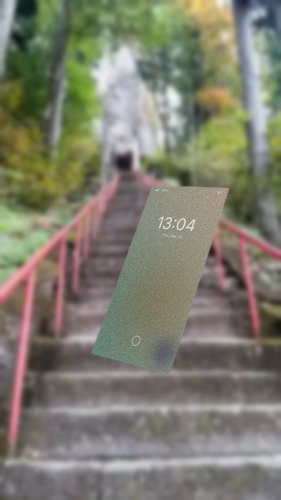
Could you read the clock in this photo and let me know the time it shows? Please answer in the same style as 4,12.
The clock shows 13,04
